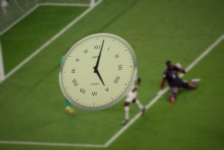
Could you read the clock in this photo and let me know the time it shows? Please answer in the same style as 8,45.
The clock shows 5,02
